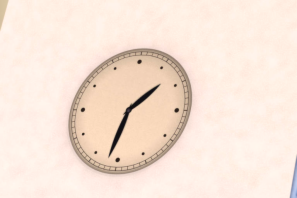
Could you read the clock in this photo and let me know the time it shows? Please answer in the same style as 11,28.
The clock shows 1,32
